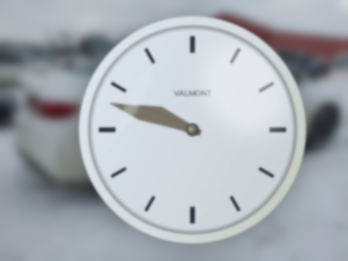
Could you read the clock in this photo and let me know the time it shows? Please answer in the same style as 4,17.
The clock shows 9,48
